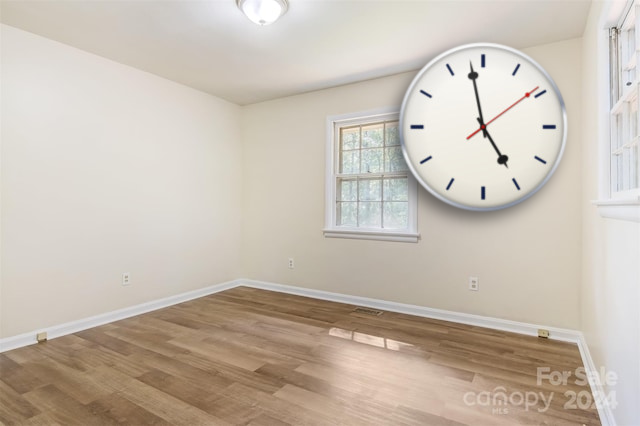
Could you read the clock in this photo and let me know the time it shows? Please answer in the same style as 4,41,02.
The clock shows 4,58,09
